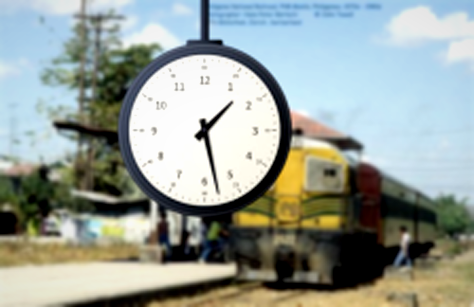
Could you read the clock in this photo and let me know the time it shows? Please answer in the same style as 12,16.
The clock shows 1,28
